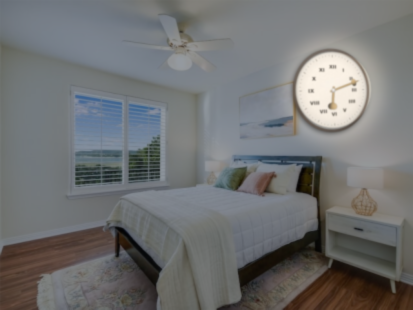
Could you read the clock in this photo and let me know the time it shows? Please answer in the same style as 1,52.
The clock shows 6,12
